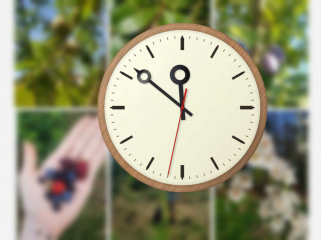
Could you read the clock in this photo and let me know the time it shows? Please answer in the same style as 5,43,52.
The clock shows 11,51,32
